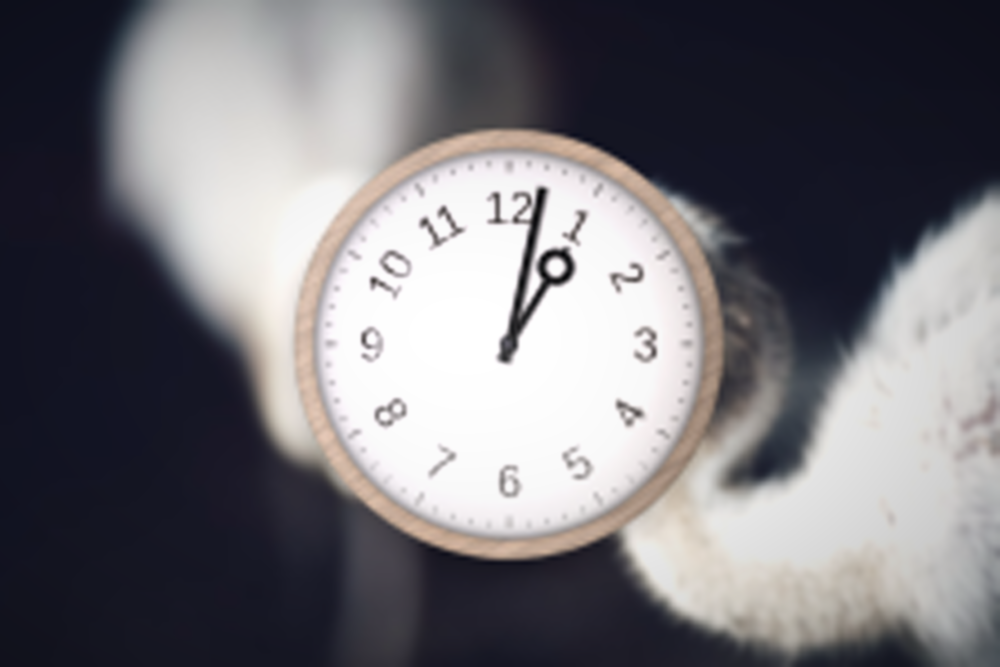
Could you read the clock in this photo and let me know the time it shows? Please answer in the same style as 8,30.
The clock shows 1,02
